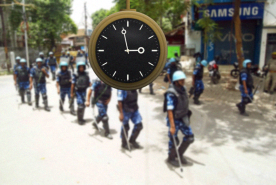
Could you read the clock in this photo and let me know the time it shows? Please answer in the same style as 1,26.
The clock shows 2,58
